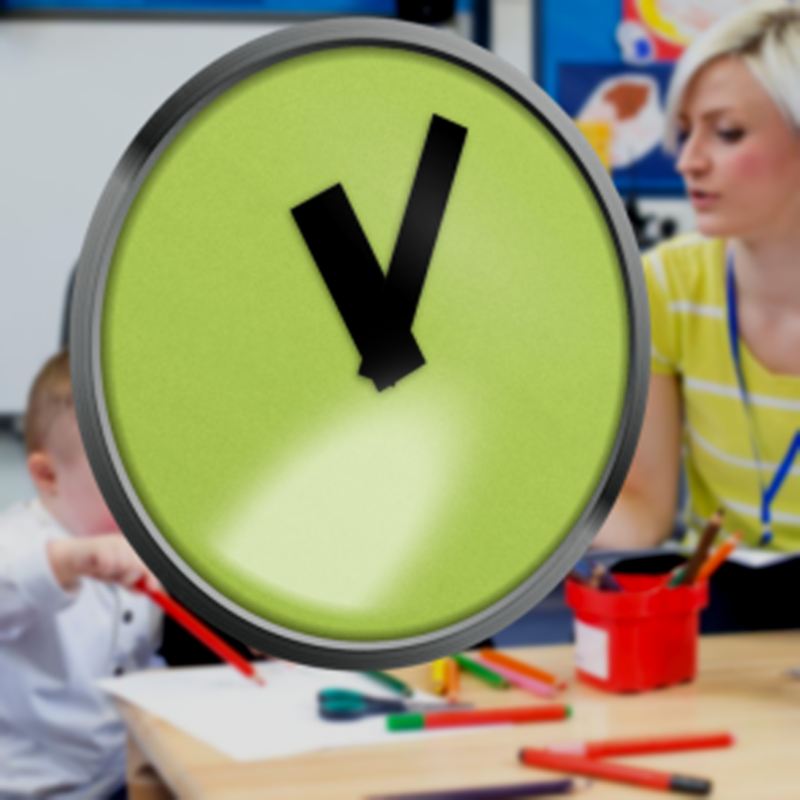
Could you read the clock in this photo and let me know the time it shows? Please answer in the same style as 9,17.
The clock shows 11,03
